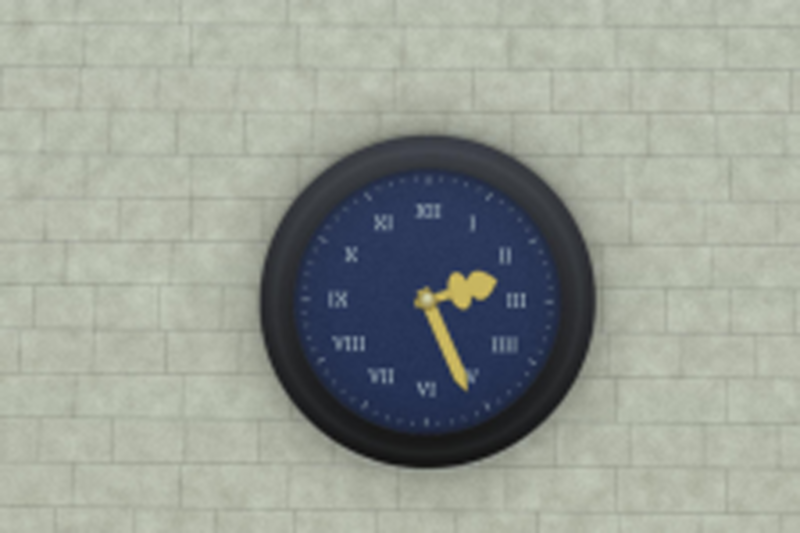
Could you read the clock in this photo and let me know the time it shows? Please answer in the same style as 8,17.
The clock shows 2,26
